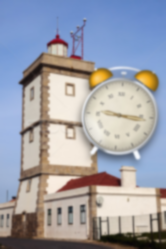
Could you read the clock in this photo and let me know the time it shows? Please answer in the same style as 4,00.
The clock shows 9,16
